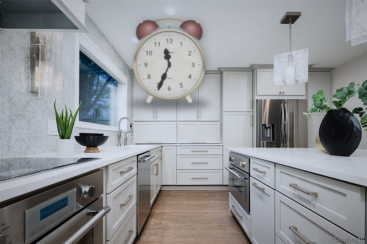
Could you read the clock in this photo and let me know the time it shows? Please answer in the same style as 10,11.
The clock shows 11,34
